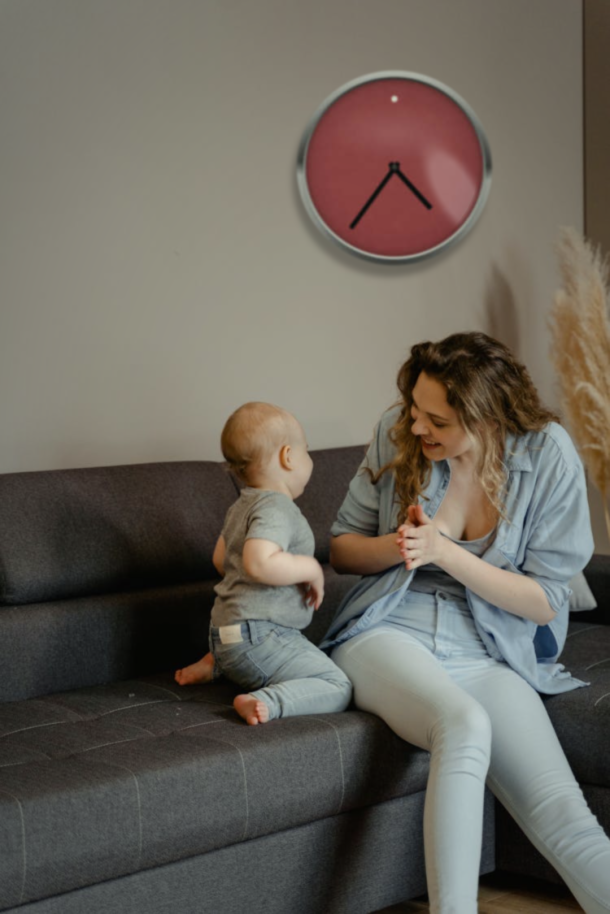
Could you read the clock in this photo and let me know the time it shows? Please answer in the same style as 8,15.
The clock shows 4,36
